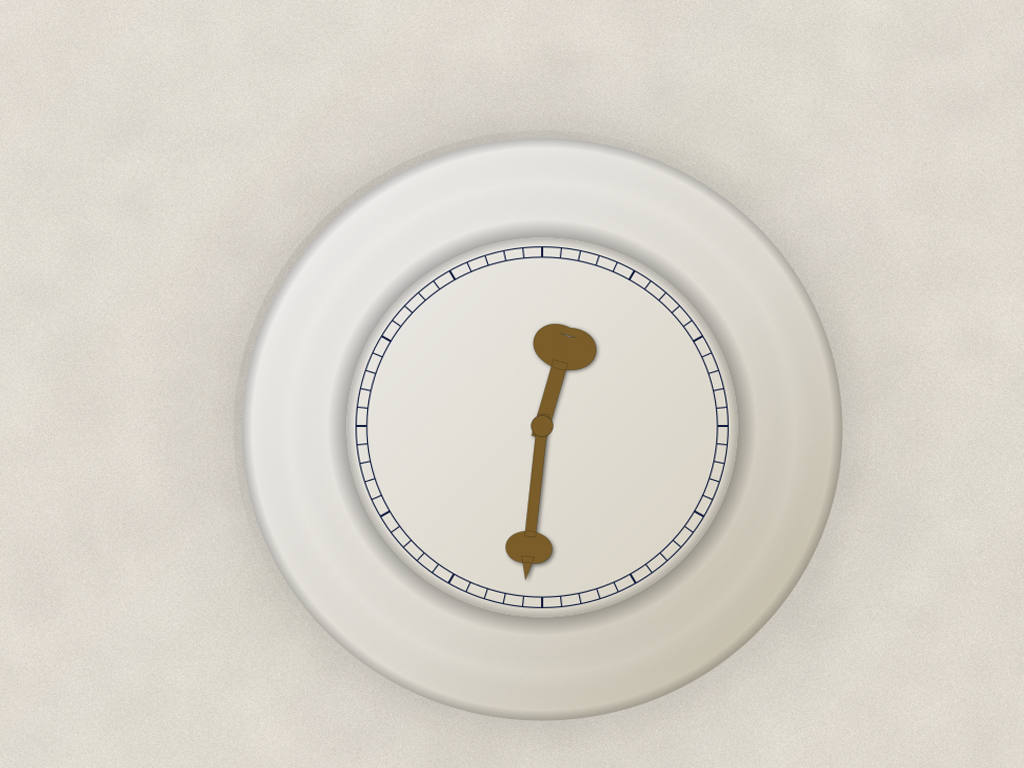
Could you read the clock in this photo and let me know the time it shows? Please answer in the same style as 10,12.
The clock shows 12,31
